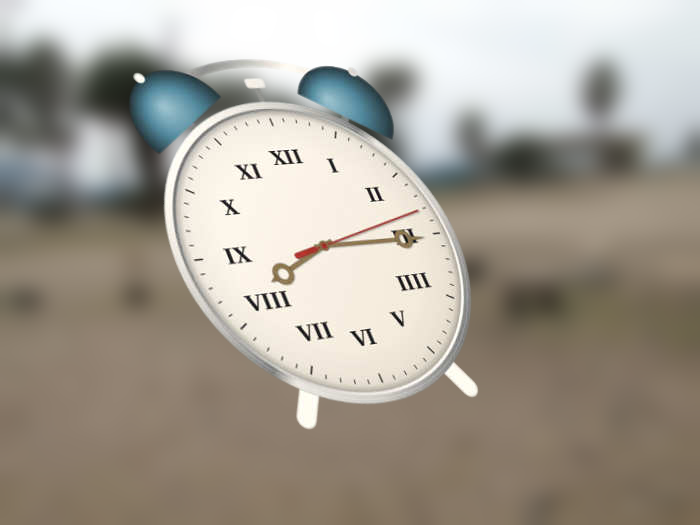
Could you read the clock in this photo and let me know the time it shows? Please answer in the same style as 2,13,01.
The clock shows 8,15,13
